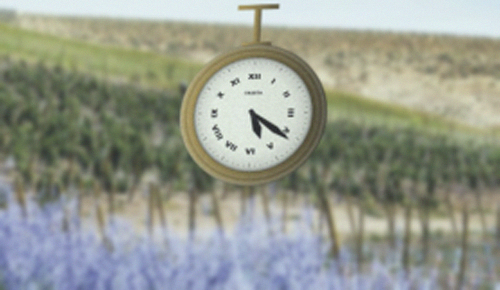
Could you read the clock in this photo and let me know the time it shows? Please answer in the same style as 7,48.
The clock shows 5,21
